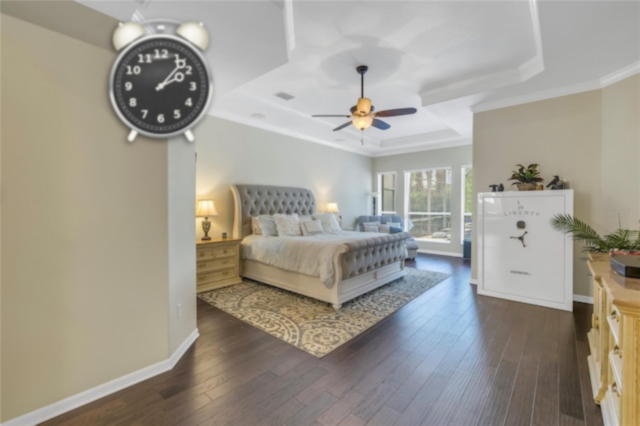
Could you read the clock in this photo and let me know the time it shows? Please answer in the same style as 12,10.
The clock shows 2,07
